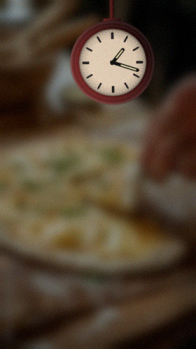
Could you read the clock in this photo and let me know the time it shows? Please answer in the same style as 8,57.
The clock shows 1,18
